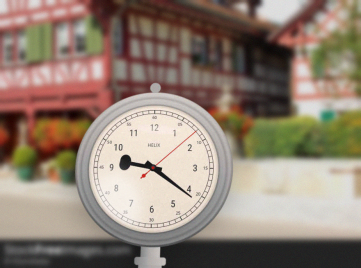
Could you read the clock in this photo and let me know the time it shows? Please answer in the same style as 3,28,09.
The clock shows 9,21,08
